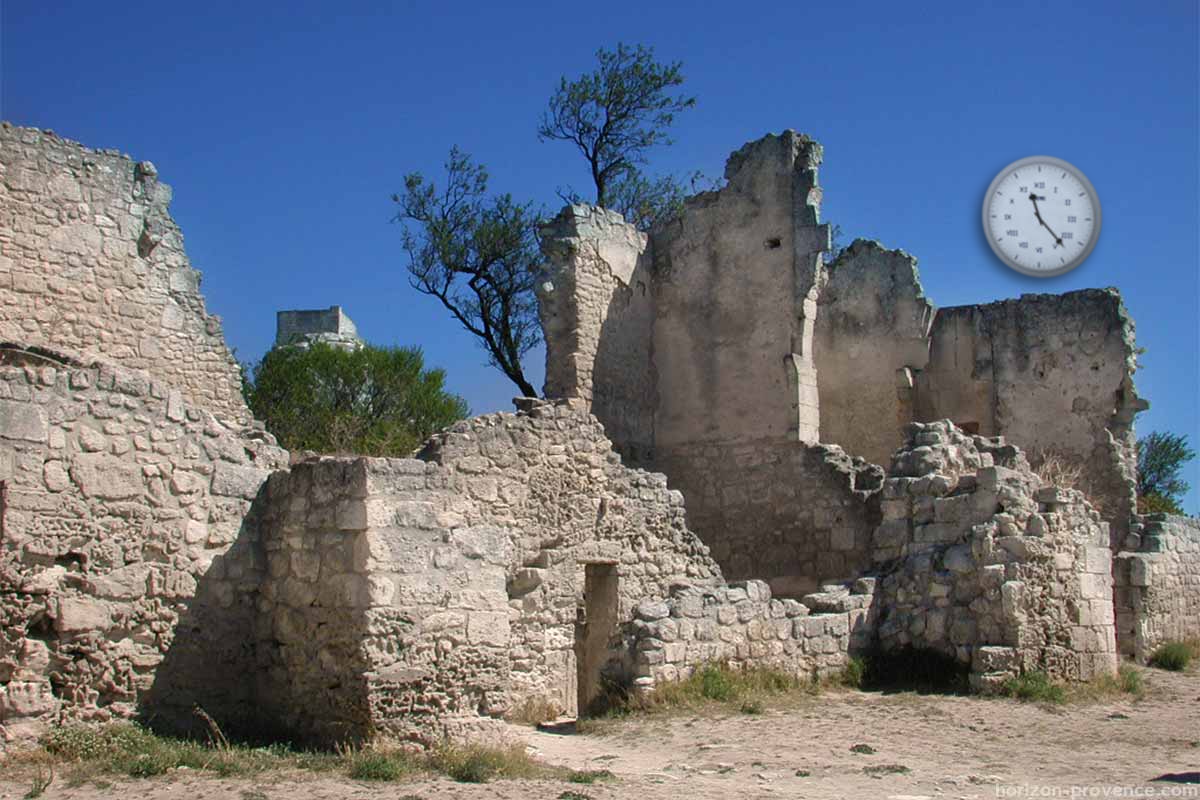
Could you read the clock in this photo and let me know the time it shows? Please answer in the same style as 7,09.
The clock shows 11,23
